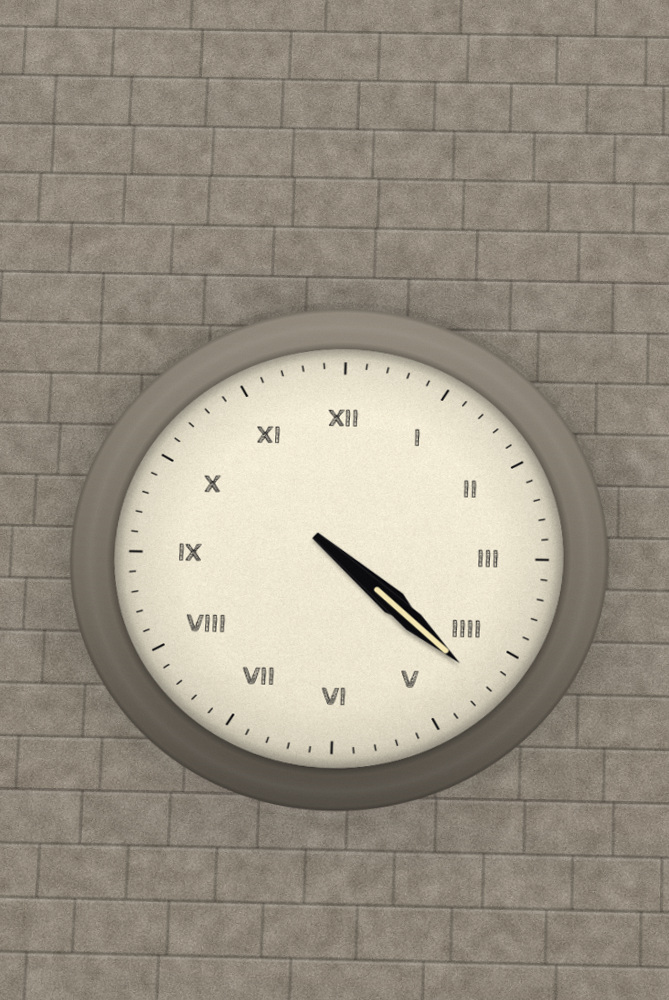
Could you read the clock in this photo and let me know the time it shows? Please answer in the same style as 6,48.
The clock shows 4,22
